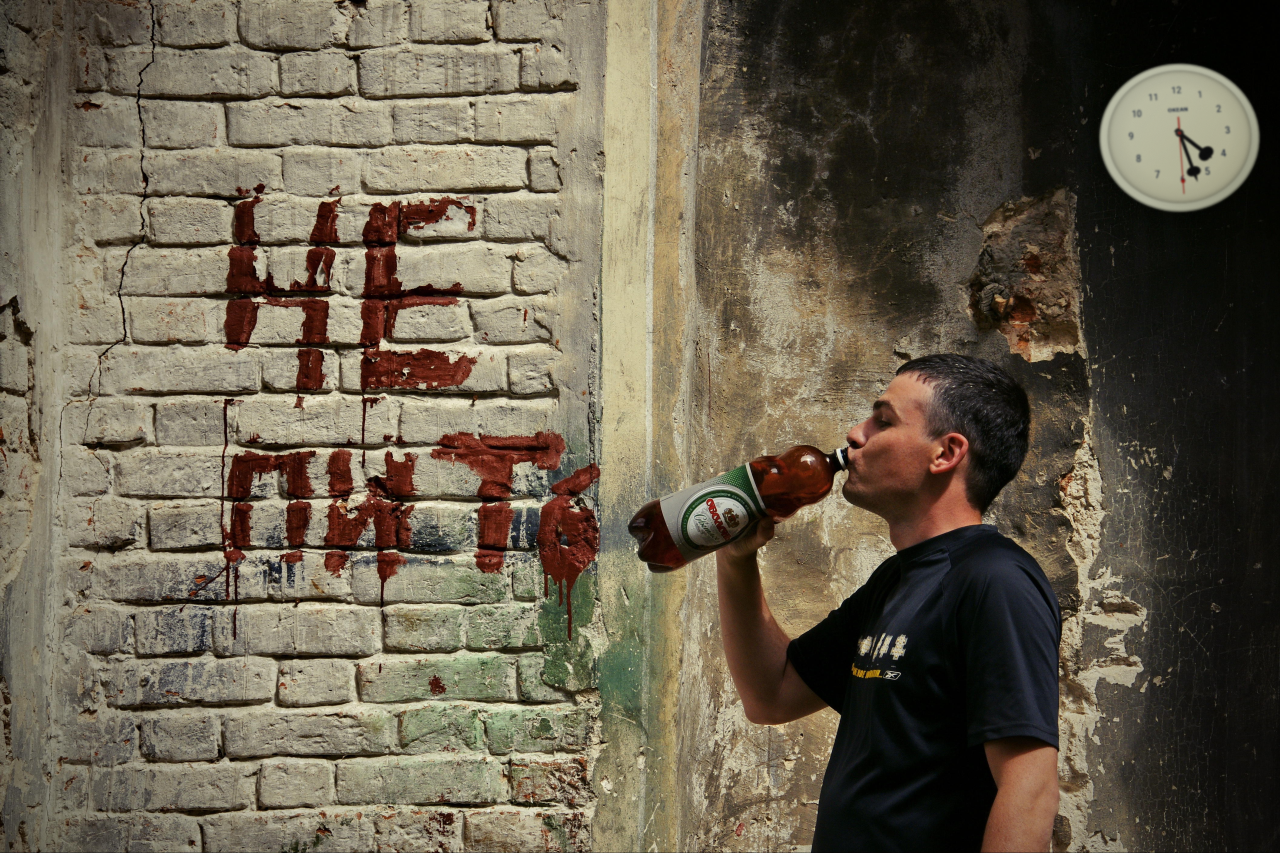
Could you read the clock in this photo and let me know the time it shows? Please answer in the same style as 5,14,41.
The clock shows 4,27,30
